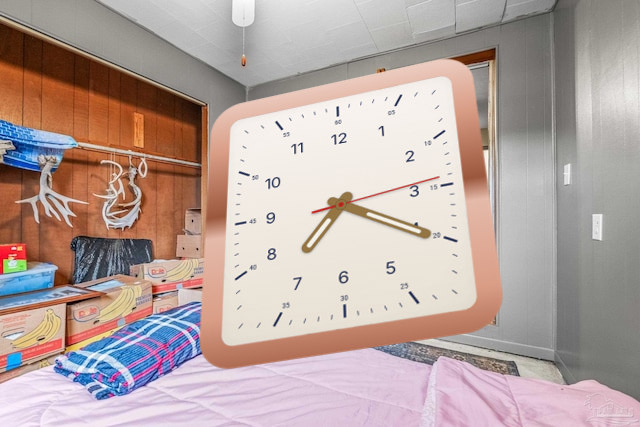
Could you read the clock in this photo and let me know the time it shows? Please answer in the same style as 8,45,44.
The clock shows 7,20,14
